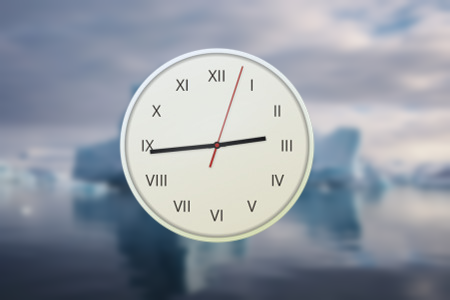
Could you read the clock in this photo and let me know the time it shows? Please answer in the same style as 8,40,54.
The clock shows 2,44,03
